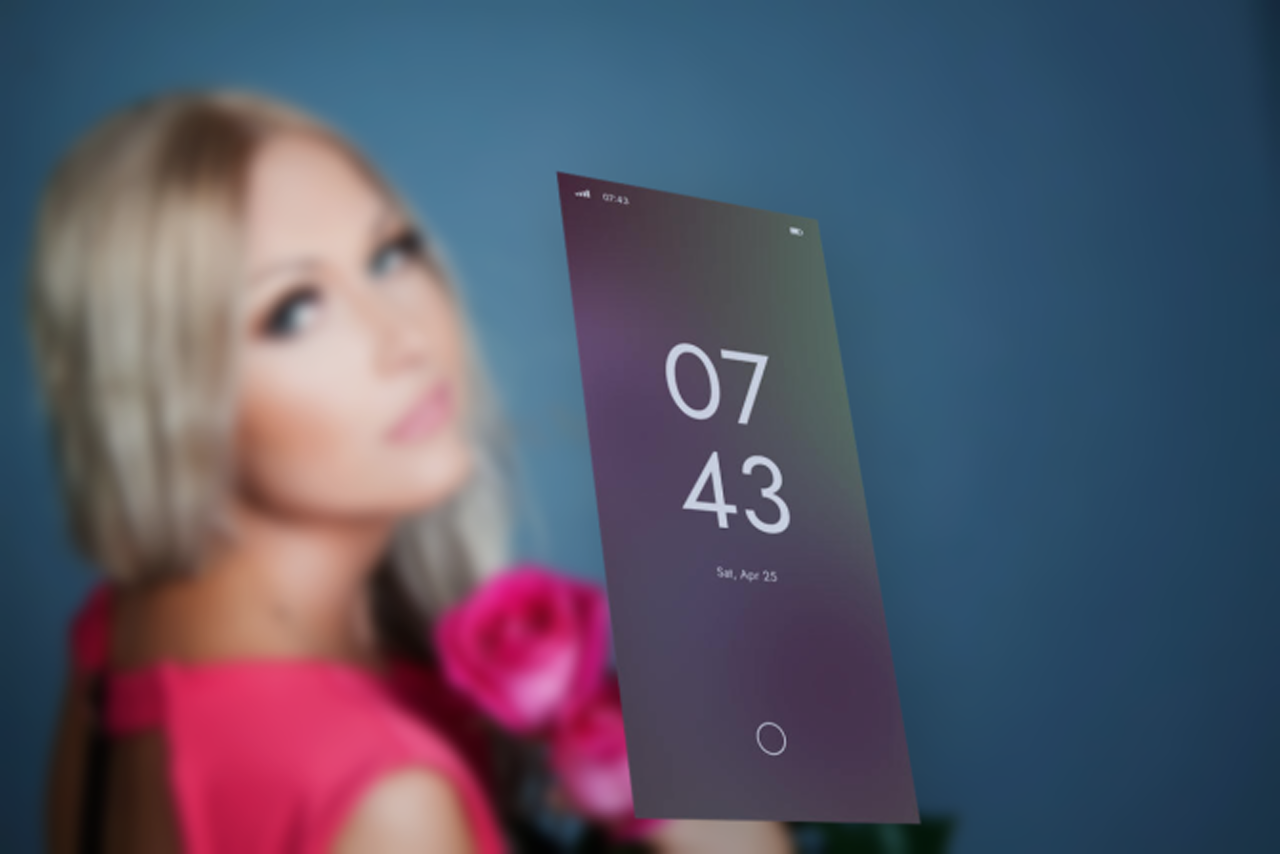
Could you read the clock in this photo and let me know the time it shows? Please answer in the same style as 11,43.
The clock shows 7,43
